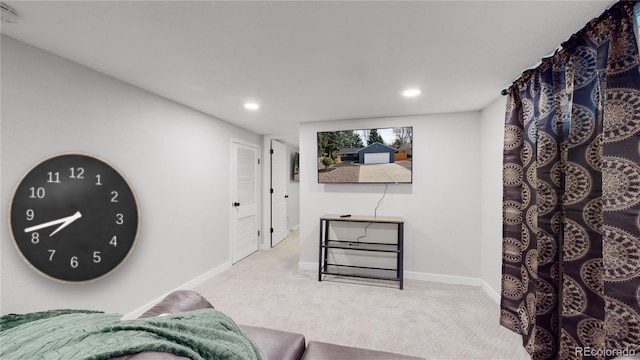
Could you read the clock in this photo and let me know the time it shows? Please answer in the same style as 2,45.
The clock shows 7,42
